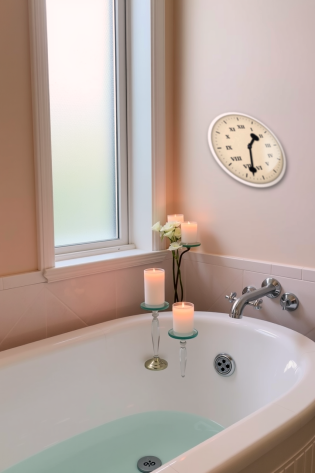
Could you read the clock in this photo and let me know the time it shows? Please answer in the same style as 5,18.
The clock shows 1,33
